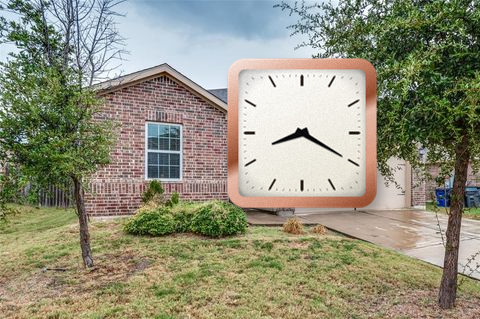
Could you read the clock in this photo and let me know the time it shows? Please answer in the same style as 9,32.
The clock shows 8,20
